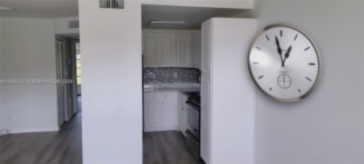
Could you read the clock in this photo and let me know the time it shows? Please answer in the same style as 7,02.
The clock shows 12,58
